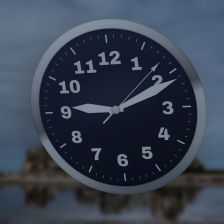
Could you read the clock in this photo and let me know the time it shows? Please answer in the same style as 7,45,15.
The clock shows 9,11,08
